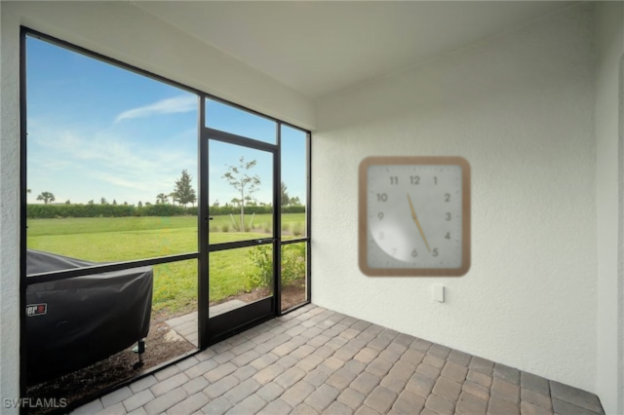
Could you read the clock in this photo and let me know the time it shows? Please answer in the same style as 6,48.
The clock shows 11,26
